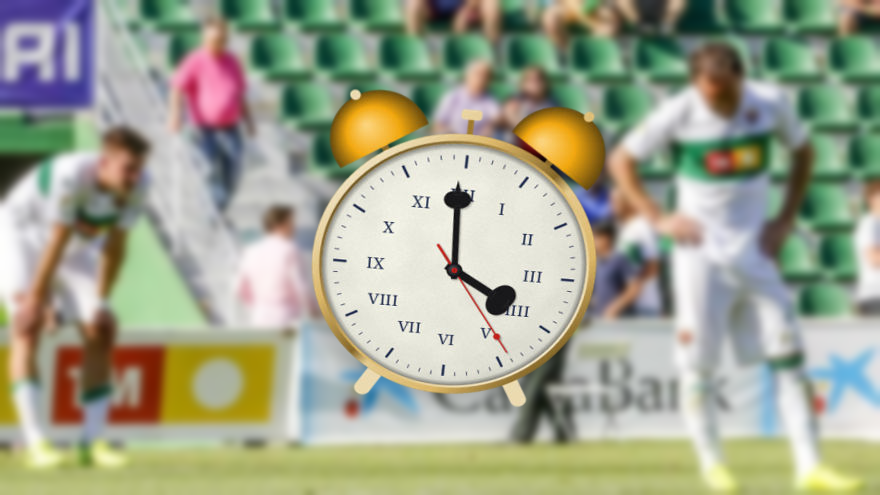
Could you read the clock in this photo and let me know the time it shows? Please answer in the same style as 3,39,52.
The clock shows 3,59,24
